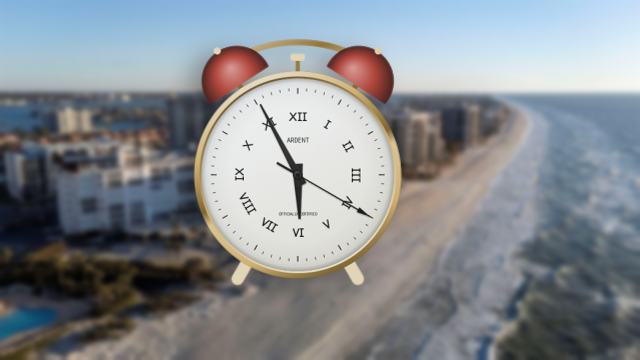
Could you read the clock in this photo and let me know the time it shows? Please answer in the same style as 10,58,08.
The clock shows 5,55,20
